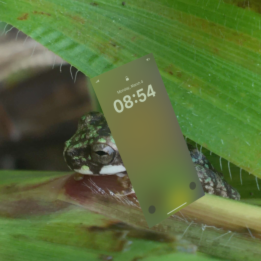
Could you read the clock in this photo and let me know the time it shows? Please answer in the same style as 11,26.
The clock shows 8,54
